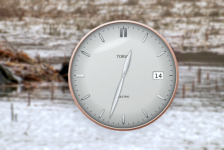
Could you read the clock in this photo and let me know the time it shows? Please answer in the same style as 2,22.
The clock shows 12,33
